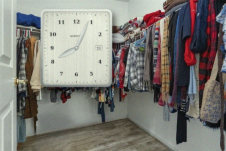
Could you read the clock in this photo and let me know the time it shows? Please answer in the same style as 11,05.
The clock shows 8,04
